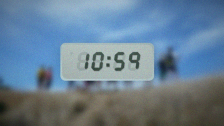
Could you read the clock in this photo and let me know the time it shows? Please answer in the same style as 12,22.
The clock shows 10,59
